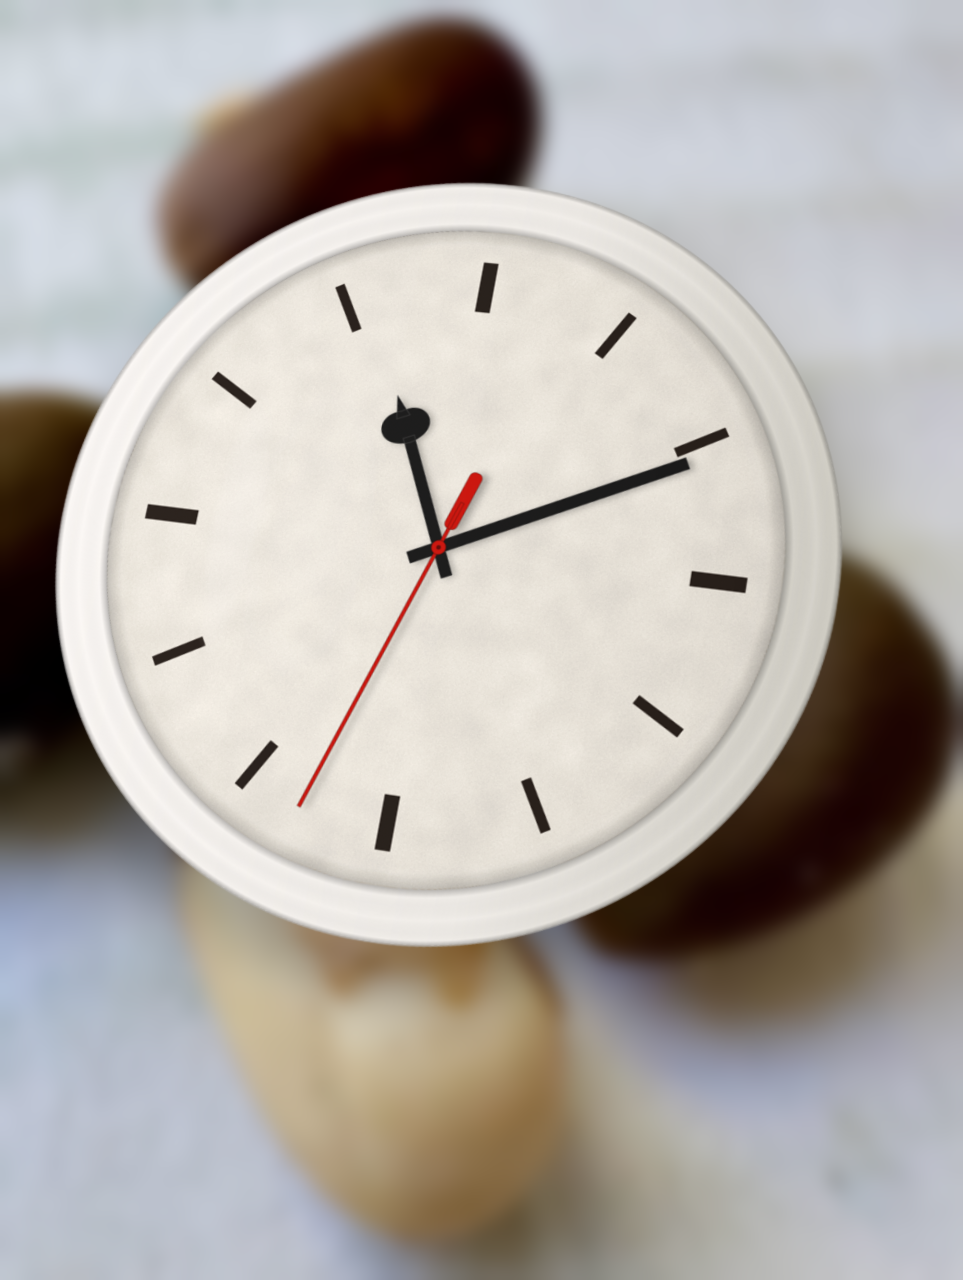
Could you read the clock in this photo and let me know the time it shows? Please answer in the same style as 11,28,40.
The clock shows 11,10,33
